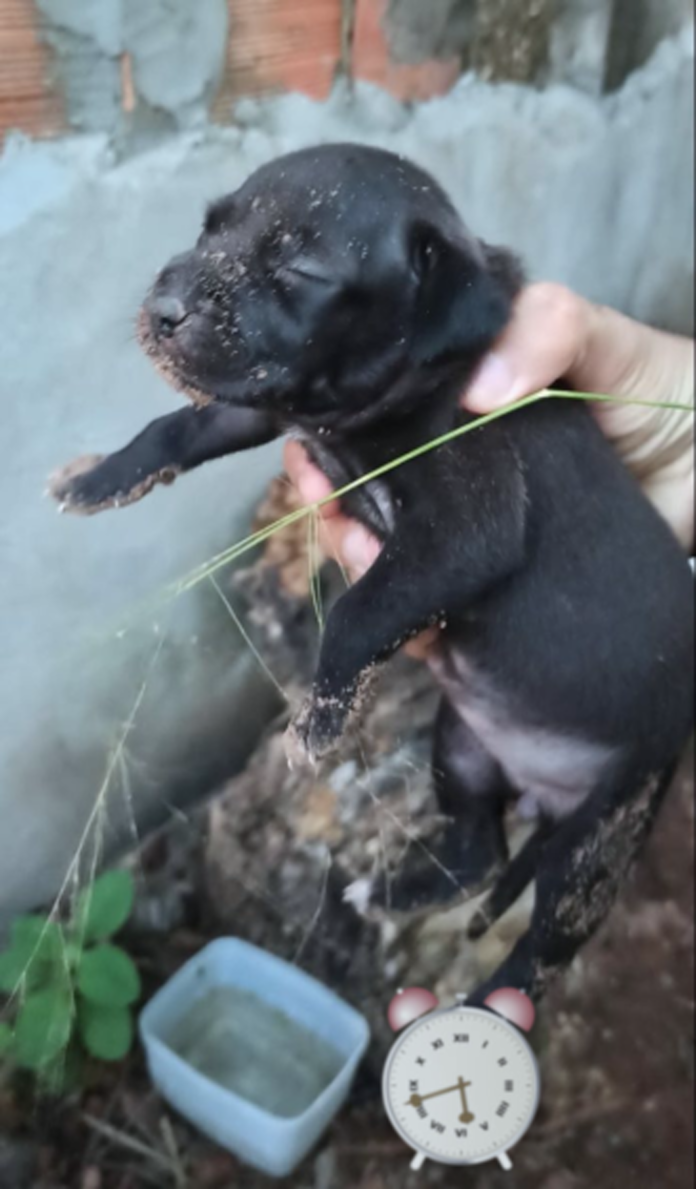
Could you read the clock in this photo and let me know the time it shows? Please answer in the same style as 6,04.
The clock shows 5,42
